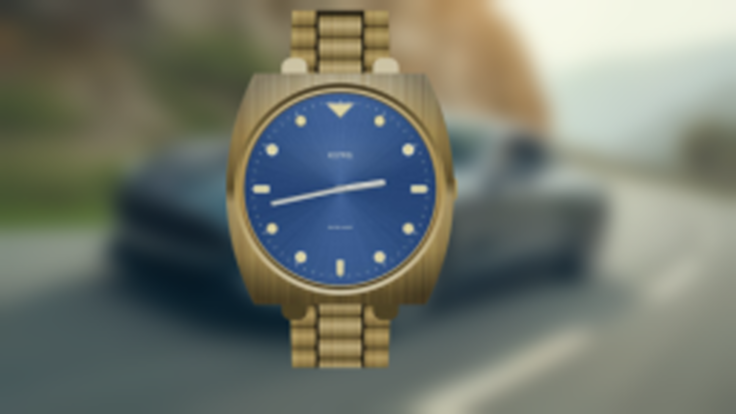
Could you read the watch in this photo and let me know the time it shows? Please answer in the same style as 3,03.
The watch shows 2,43
